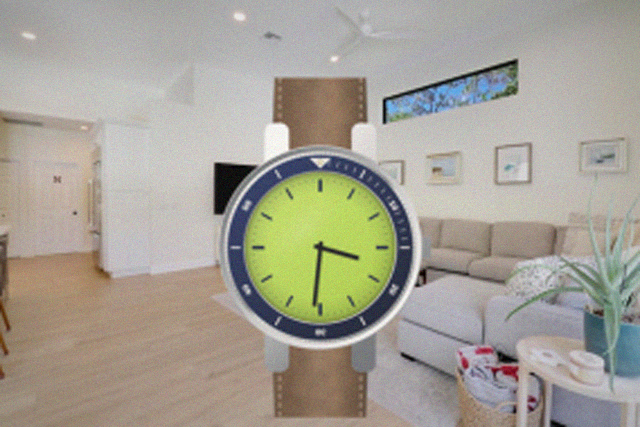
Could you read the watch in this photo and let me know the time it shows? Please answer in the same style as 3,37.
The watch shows 3,31
